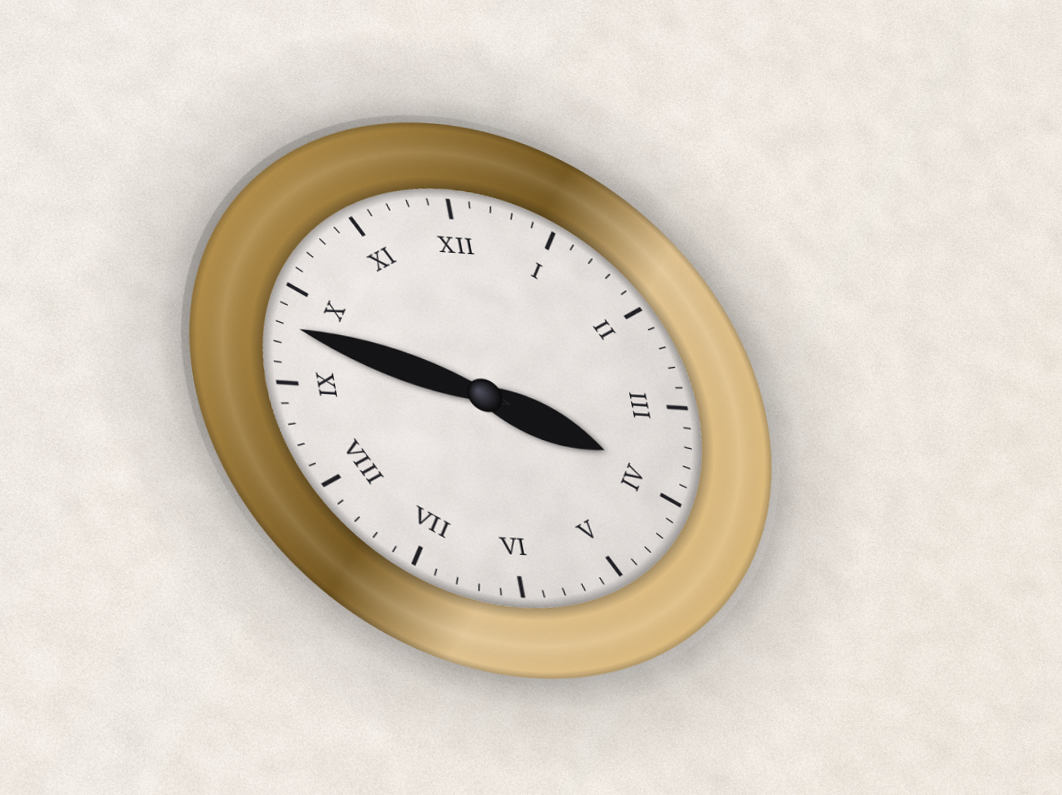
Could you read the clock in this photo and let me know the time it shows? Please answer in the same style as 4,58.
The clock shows 3,48
